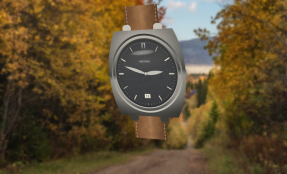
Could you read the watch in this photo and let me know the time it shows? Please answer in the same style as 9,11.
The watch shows 2,48
